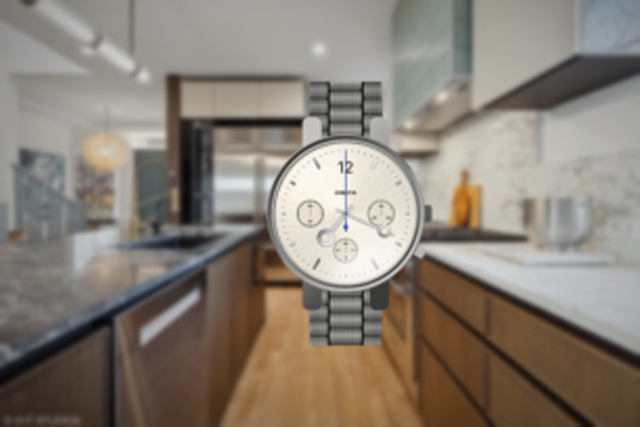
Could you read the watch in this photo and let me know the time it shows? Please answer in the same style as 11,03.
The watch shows 7,19
